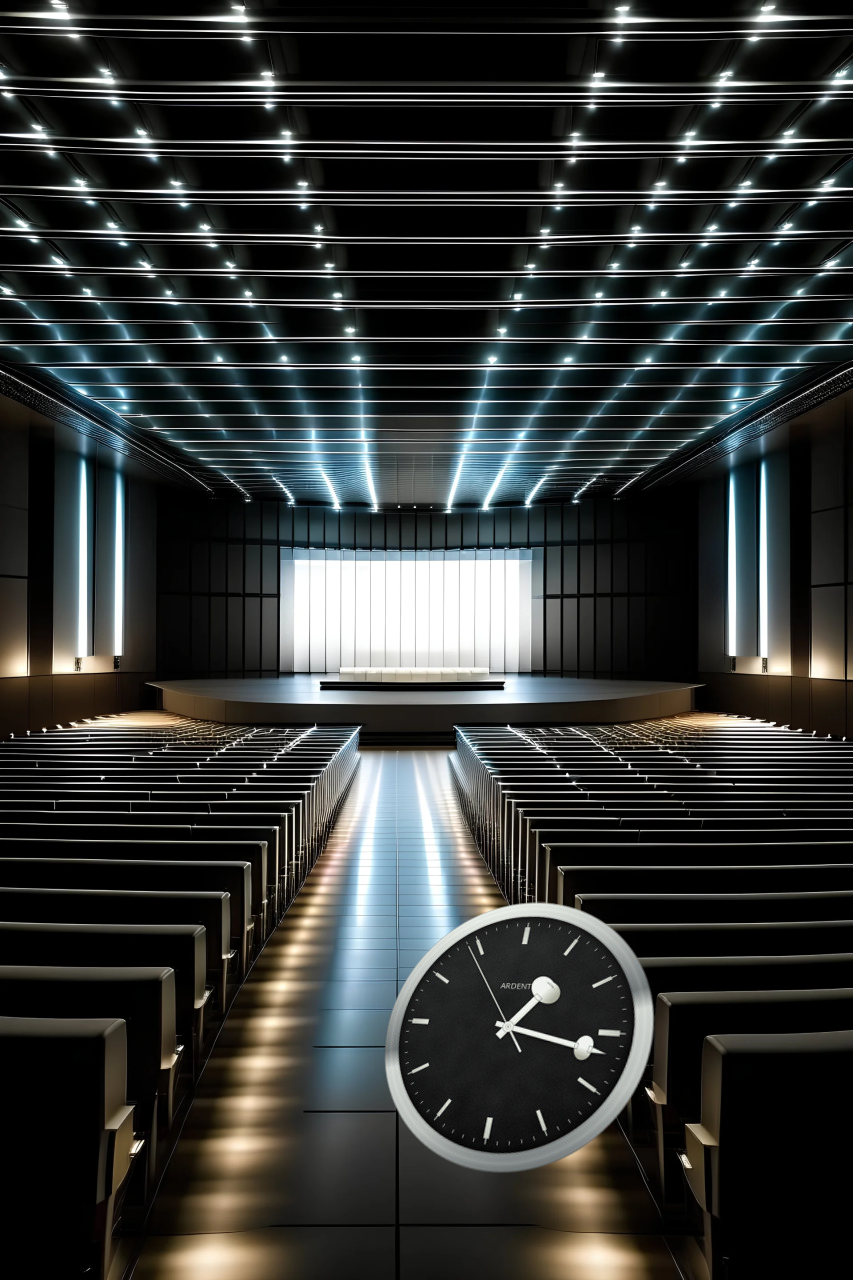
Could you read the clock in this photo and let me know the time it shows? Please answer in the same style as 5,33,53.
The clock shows 1,16,54
